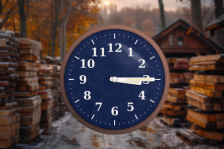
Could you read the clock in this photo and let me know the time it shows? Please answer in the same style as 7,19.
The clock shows 3,15
